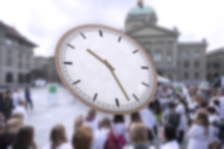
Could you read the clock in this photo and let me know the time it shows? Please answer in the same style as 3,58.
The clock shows 10,27
